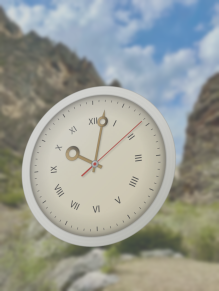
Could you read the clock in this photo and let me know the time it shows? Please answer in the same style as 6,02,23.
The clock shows 10,02,09
